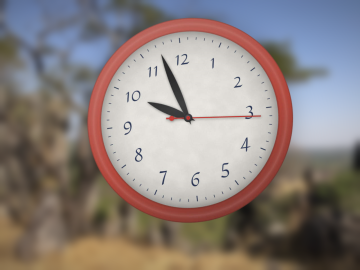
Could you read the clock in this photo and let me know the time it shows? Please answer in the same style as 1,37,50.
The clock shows 9,57,16
